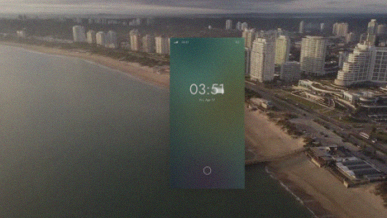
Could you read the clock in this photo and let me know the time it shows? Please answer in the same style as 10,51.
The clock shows 3,51
